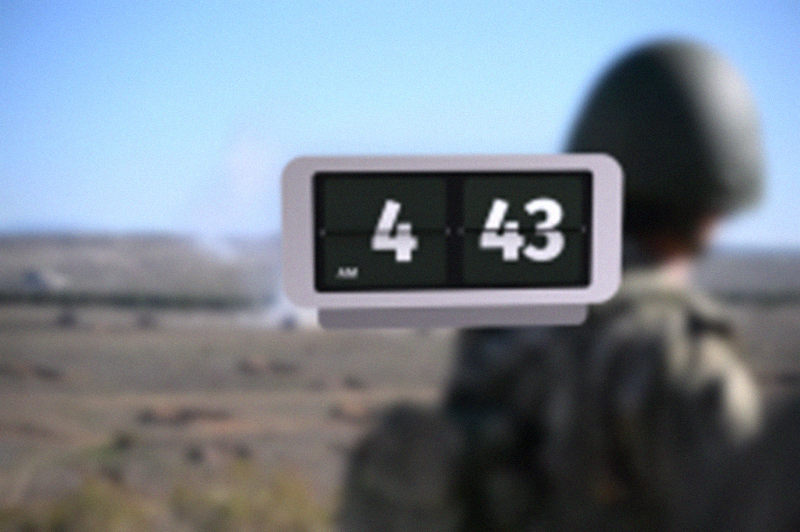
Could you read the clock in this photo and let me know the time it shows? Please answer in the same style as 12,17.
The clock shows 4,43
